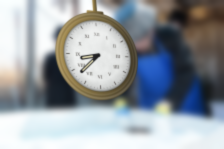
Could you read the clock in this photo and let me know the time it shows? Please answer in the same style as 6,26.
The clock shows 8,38
